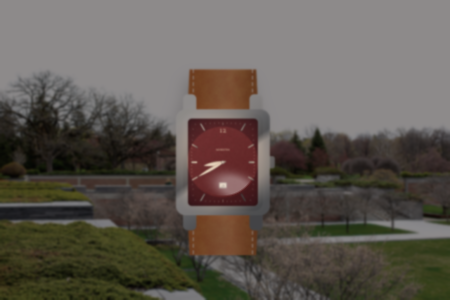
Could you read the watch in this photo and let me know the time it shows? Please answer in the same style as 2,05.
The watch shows 8,40
